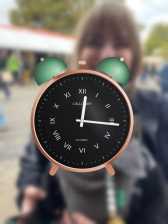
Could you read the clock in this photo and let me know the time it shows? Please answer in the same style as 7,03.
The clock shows 12,16
